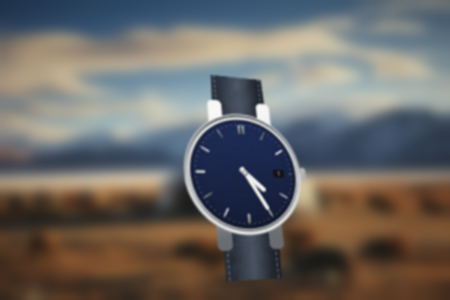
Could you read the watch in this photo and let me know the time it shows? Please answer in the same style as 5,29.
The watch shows 4,25
